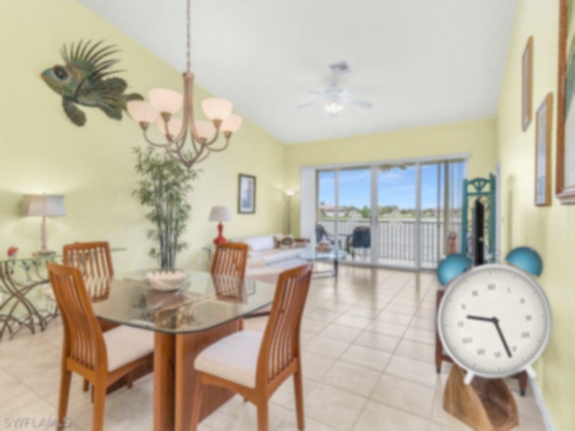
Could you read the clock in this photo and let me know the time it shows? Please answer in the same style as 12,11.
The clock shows 9,27
